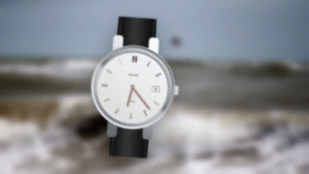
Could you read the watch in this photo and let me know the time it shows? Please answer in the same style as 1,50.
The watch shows 6,23
